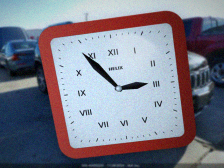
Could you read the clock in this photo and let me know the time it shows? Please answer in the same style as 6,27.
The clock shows 2,54
